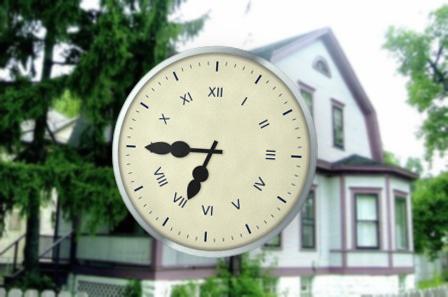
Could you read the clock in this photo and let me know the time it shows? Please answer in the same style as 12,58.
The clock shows 6,45
